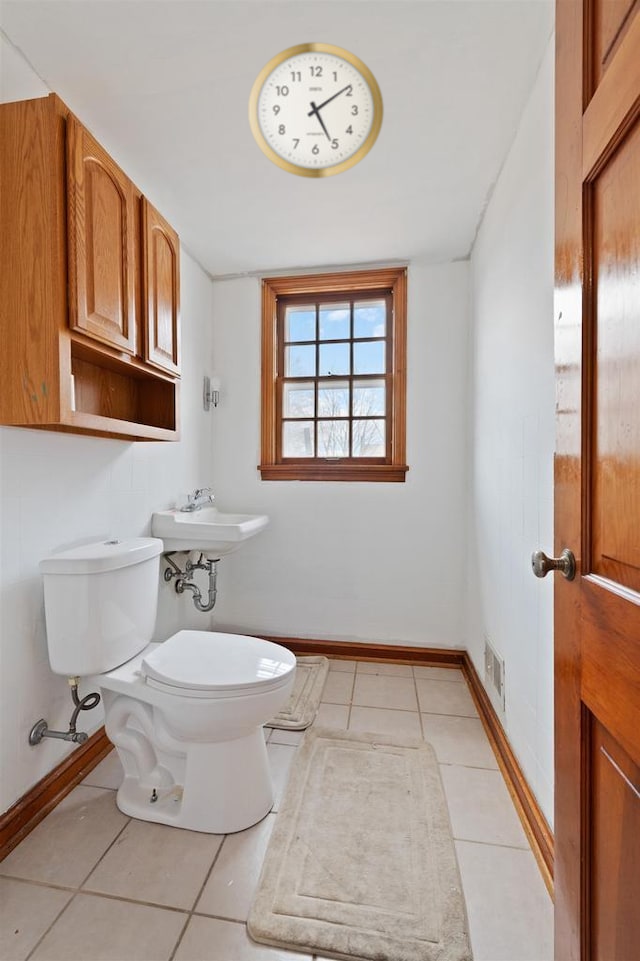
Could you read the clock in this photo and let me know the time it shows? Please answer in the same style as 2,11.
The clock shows 5,09
